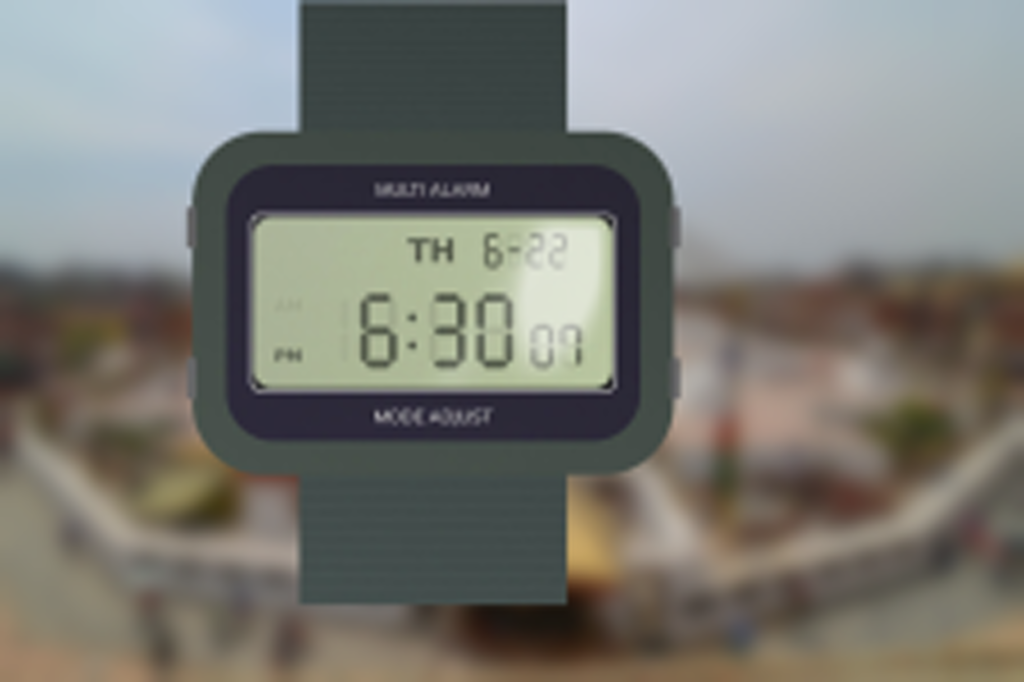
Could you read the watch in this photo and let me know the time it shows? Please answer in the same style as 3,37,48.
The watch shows 6,30,07
